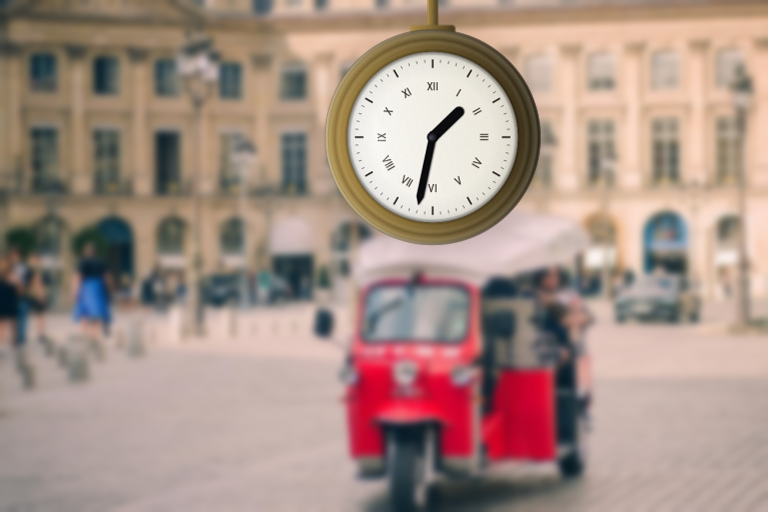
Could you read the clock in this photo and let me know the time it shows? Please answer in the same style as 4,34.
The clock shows 1,32
